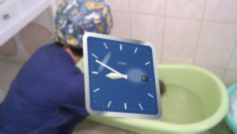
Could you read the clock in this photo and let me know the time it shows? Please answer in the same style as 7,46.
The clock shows 8,49
